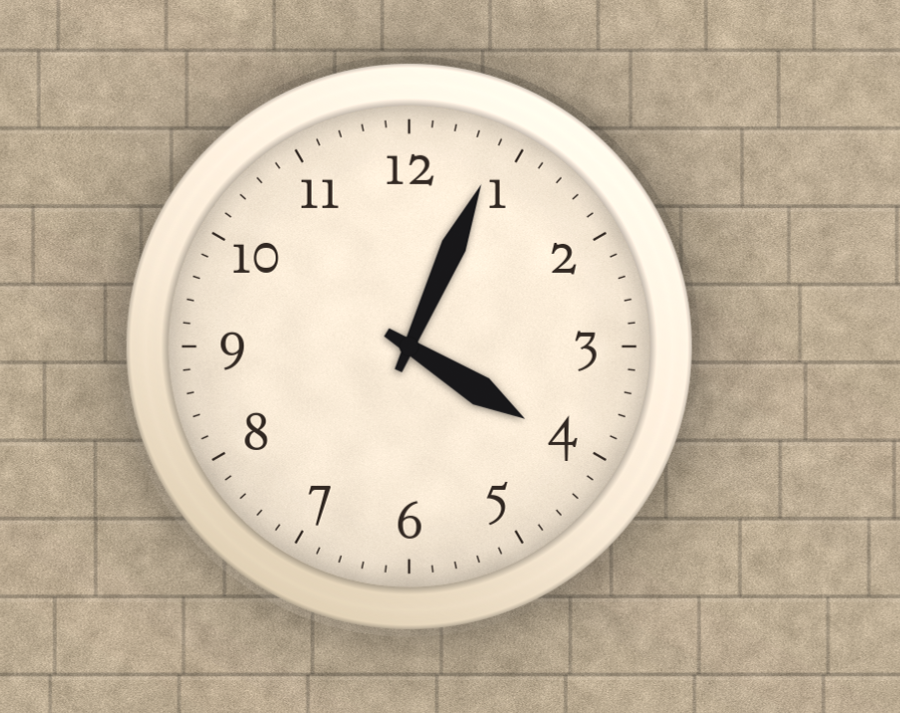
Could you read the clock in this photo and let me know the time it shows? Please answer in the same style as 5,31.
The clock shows 4,04
